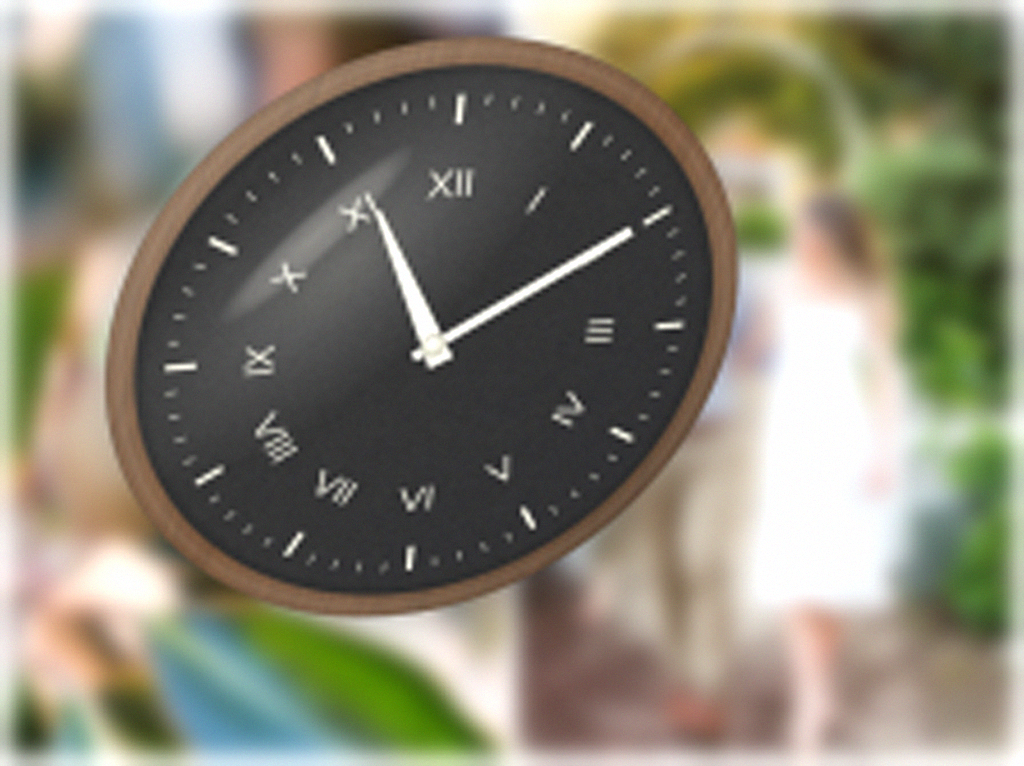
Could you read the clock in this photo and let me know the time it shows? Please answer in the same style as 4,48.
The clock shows 11,10
